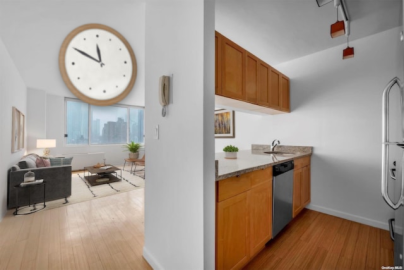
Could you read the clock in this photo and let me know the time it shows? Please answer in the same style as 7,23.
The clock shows 11,50
